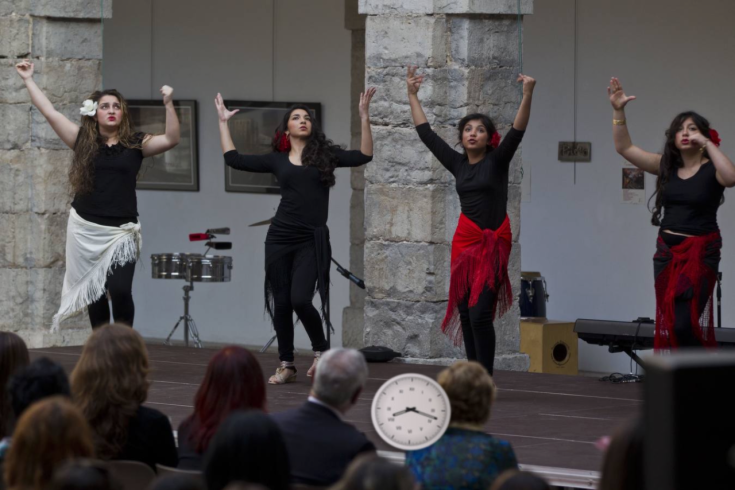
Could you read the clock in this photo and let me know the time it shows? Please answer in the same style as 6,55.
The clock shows 8,18
